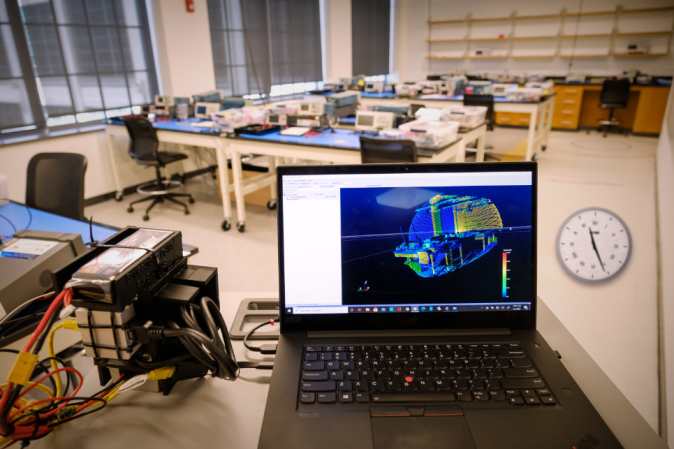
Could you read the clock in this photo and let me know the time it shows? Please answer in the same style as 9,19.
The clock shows 11,26
